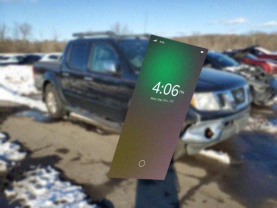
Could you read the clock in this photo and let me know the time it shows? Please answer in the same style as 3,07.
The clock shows 4,06
